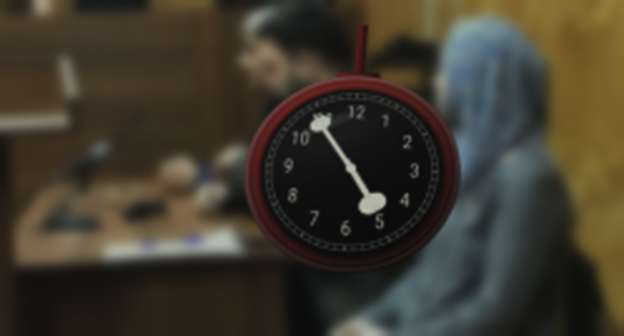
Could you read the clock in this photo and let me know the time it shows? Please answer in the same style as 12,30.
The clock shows 4,54
